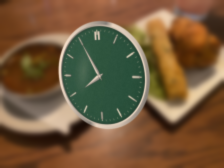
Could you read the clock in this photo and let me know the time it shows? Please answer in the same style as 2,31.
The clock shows 7,55
